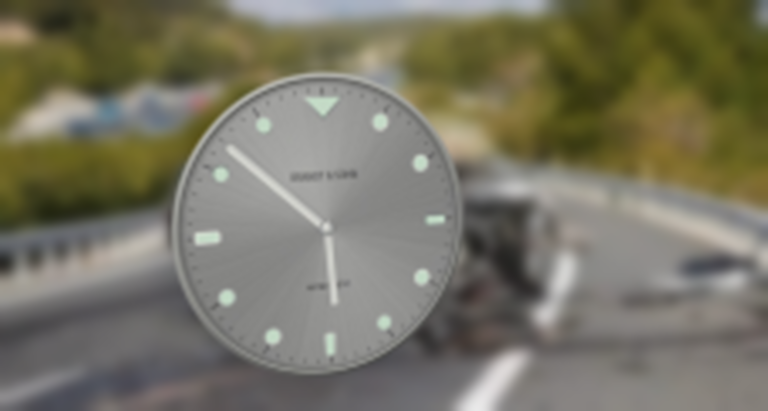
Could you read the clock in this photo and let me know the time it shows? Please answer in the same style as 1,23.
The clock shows 5,52
